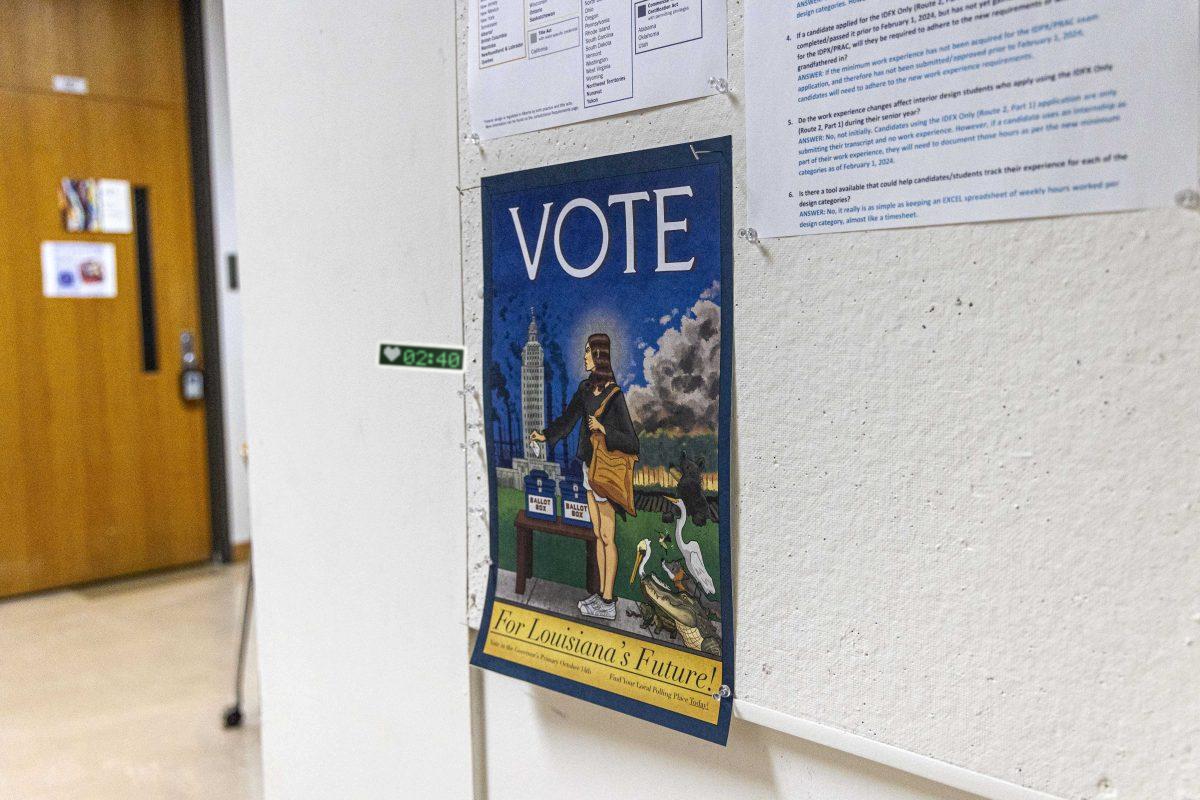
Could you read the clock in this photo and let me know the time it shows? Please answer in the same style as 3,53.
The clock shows 2,40
